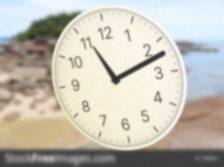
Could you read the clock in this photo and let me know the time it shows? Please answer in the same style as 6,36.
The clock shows 11,12
